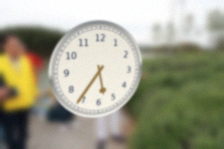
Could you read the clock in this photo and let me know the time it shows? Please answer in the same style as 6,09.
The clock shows 5,36
